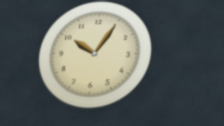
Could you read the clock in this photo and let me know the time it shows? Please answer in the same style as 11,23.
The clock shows 10,05
